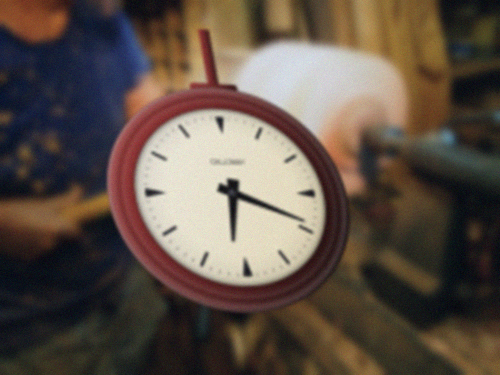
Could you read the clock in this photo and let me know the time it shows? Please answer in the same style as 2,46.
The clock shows 6,19
